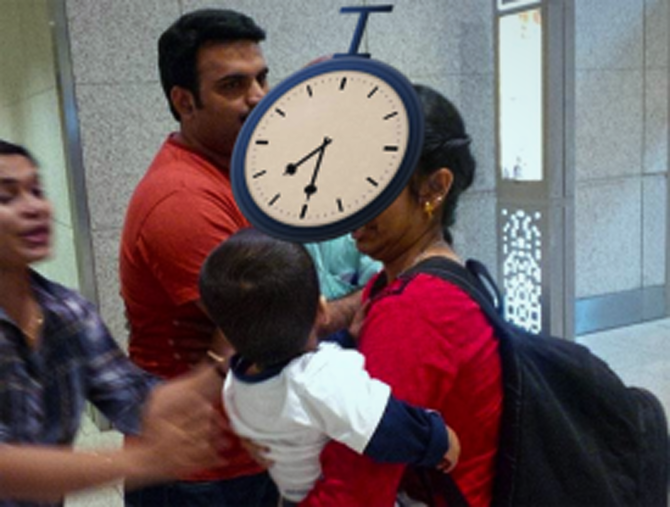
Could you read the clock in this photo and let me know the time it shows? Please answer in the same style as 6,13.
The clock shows 7,30
